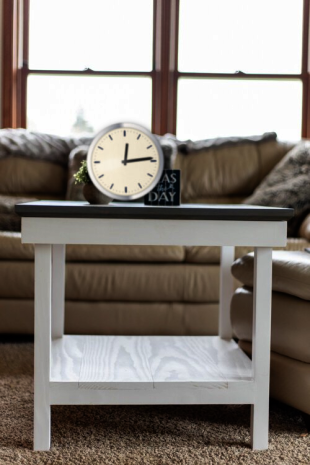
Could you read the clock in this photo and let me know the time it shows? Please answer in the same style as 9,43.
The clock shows 12,14
